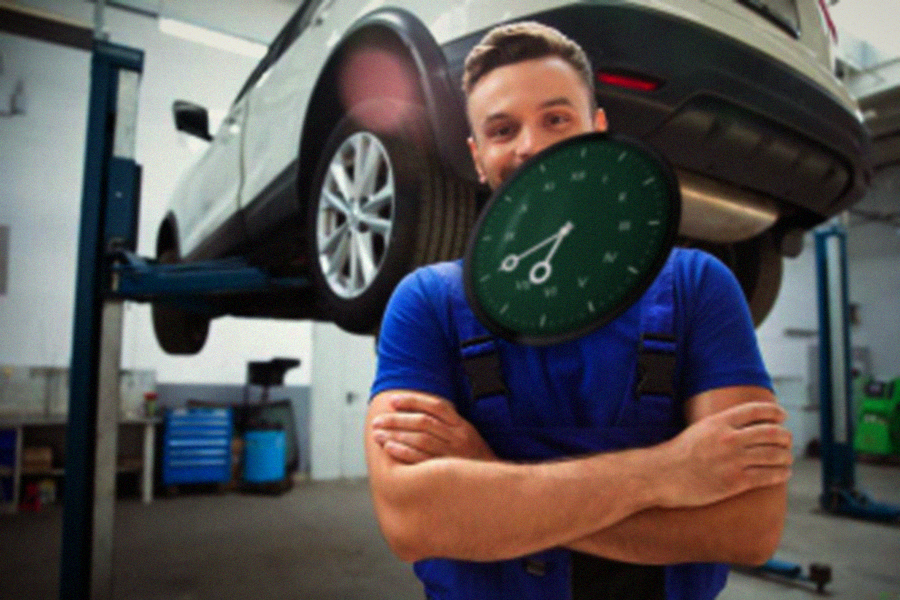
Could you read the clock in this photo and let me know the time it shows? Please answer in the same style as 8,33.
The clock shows 6,40
